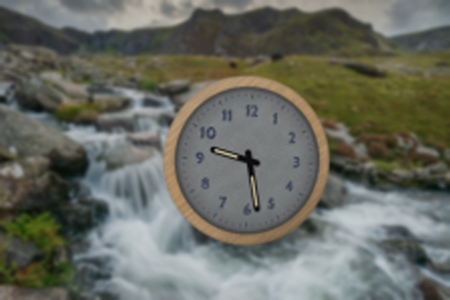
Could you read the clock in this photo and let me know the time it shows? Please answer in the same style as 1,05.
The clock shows 9,28
